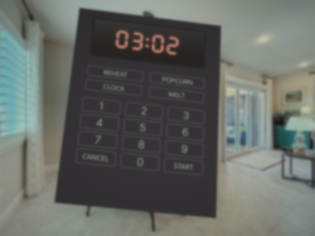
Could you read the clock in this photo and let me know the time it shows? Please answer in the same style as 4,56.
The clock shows 3,02
